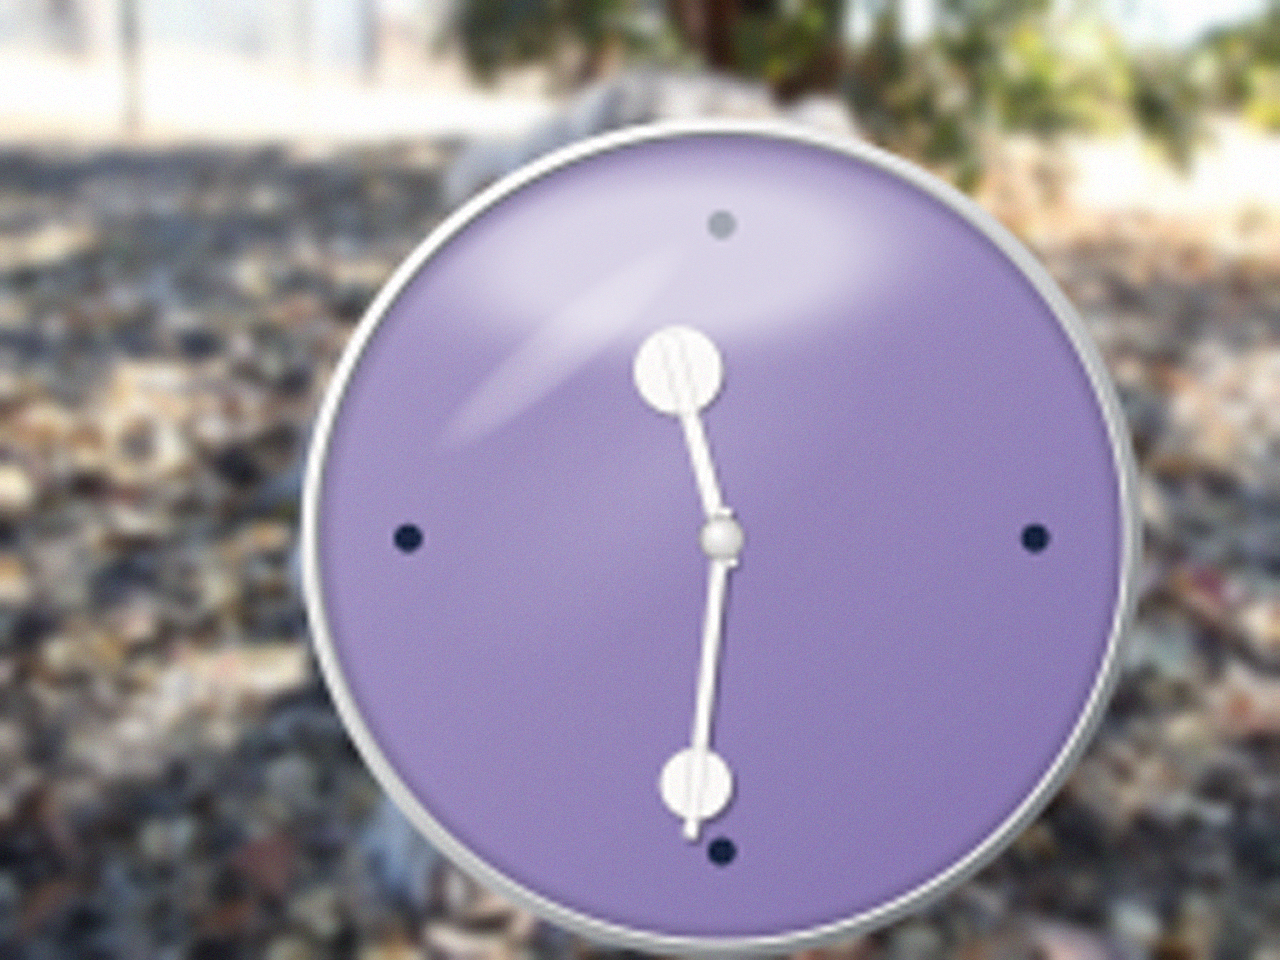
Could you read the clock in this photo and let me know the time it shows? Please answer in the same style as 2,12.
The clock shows 11,31
